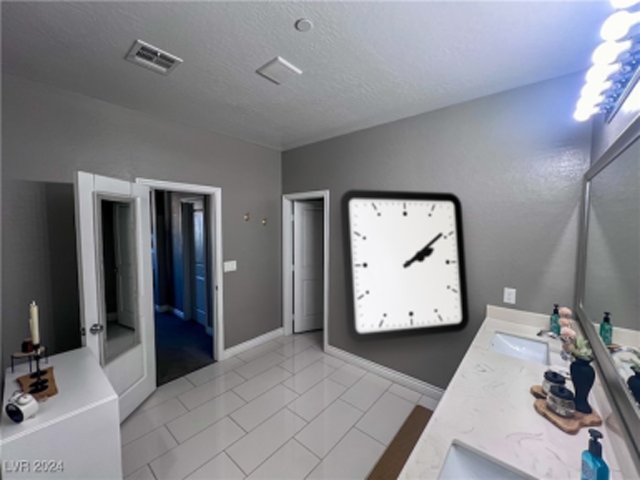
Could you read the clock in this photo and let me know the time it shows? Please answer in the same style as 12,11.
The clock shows 2,09
